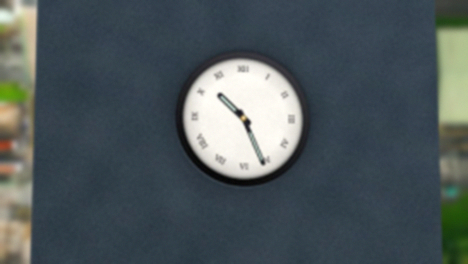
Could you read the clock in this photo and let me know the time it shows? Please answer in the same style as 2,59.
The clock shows 10,26
